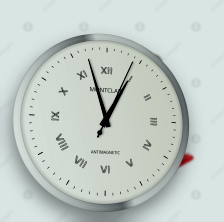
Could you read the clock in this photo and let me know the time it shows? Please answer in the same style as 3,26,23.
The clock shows 12,57,04
